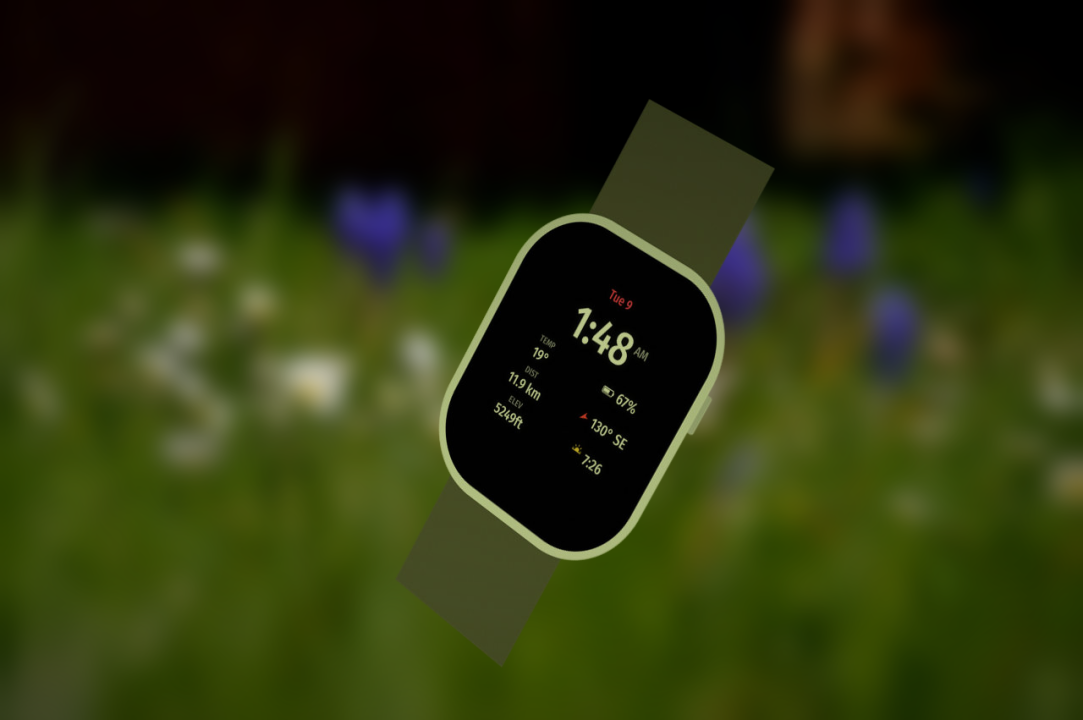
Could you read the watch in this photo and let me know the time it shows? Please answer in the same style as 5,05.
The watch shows 1,48
